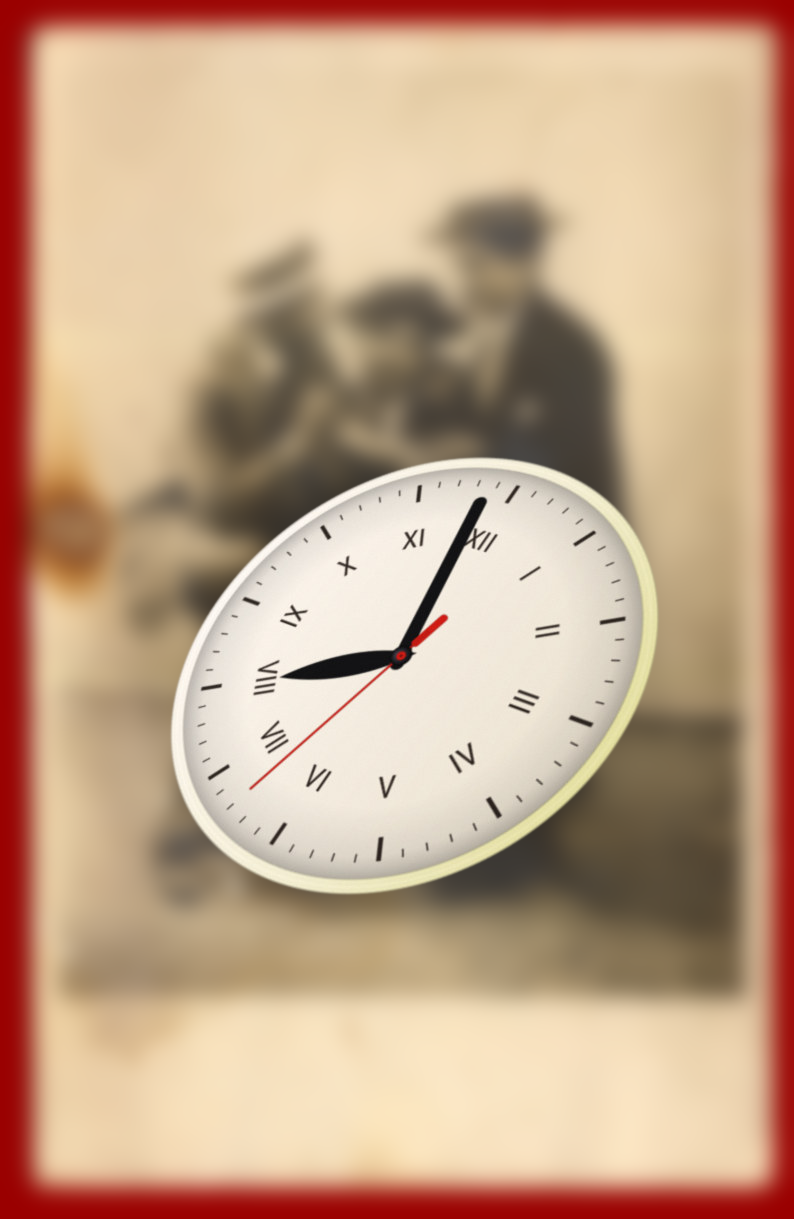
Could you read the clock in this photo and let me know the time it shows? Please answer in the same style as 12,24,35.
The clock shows 7,58,33
